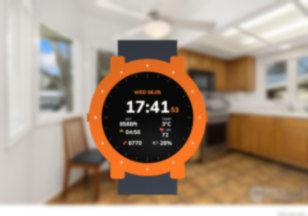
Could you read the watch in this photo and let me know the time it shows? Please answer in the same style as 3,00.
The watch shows 17,41
